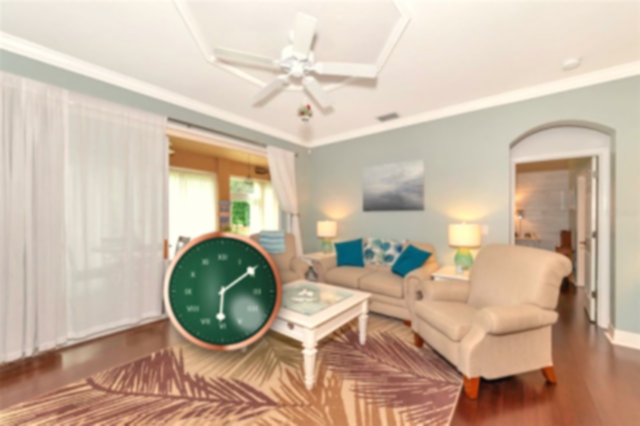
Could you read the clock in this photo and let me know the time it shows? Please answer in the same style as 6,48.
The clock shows 6,09
